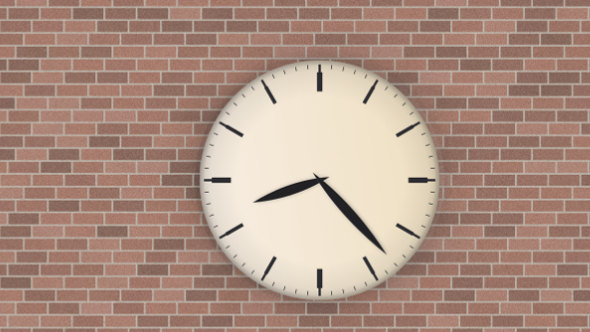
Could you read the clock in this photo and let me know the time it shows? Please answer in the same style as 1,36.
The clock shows 8,23
